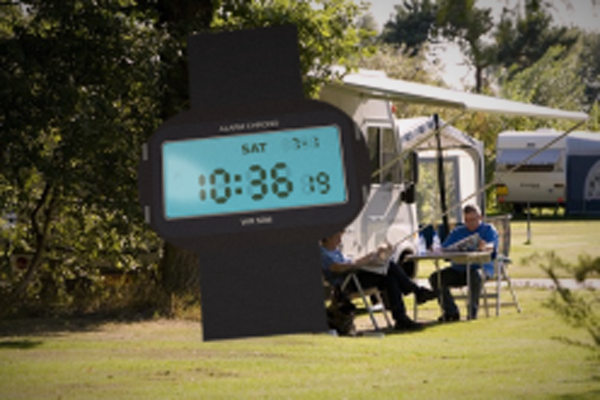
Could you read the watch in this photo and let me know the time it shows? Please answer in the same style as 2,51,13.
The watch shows 10,36,19
